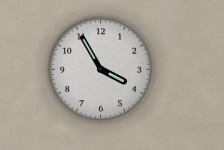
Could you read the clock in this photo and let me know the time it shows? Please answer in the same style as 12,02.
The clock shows 3,55
